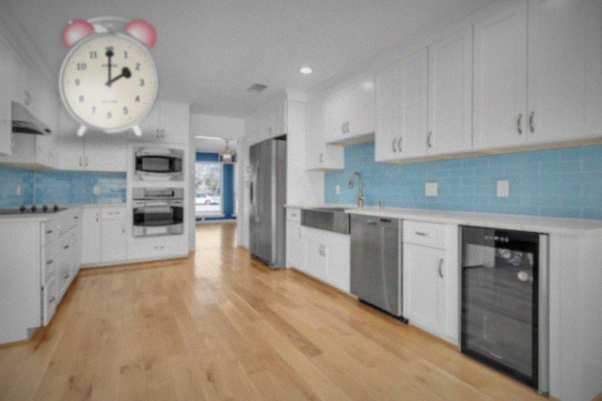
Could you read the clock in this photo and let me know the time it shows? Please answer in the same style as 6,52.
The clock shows 2,00
